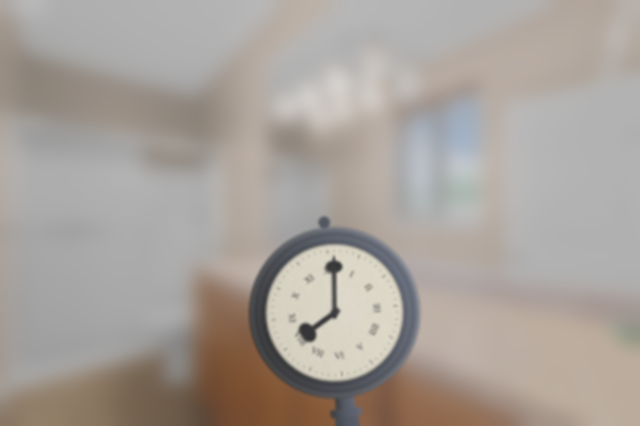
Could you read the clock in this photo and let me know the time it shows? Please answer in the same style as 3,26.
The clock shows 8,01
